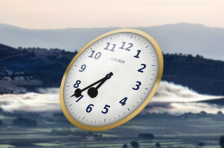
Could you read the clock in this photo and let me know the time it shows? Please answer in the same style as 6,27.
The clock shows 6,37
